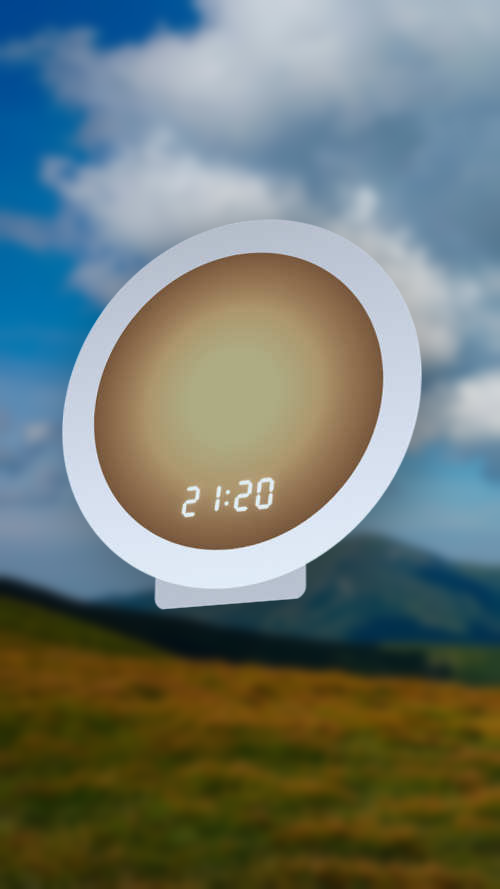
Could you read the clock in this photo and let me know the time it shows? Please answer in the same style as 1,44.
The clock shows 21,20
